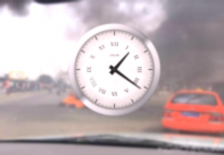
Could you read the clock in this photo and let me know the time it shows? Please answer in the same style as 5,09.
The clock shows 1,21
